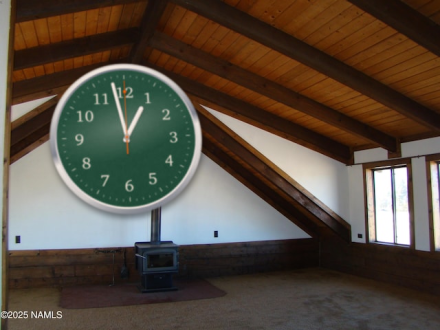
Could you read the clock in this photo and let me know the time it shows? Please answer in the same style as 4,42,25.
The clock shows 12,58,00
